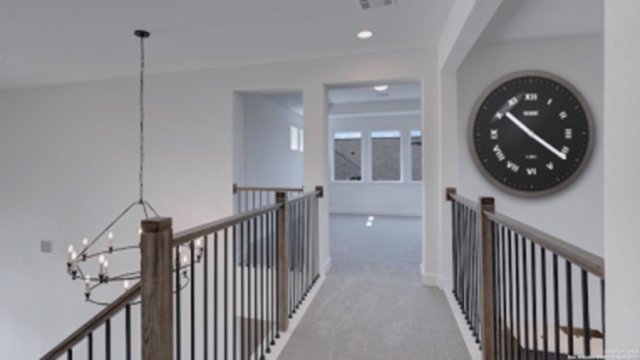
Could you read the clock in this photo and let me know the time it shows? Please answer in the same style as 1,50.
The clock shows 10,21
